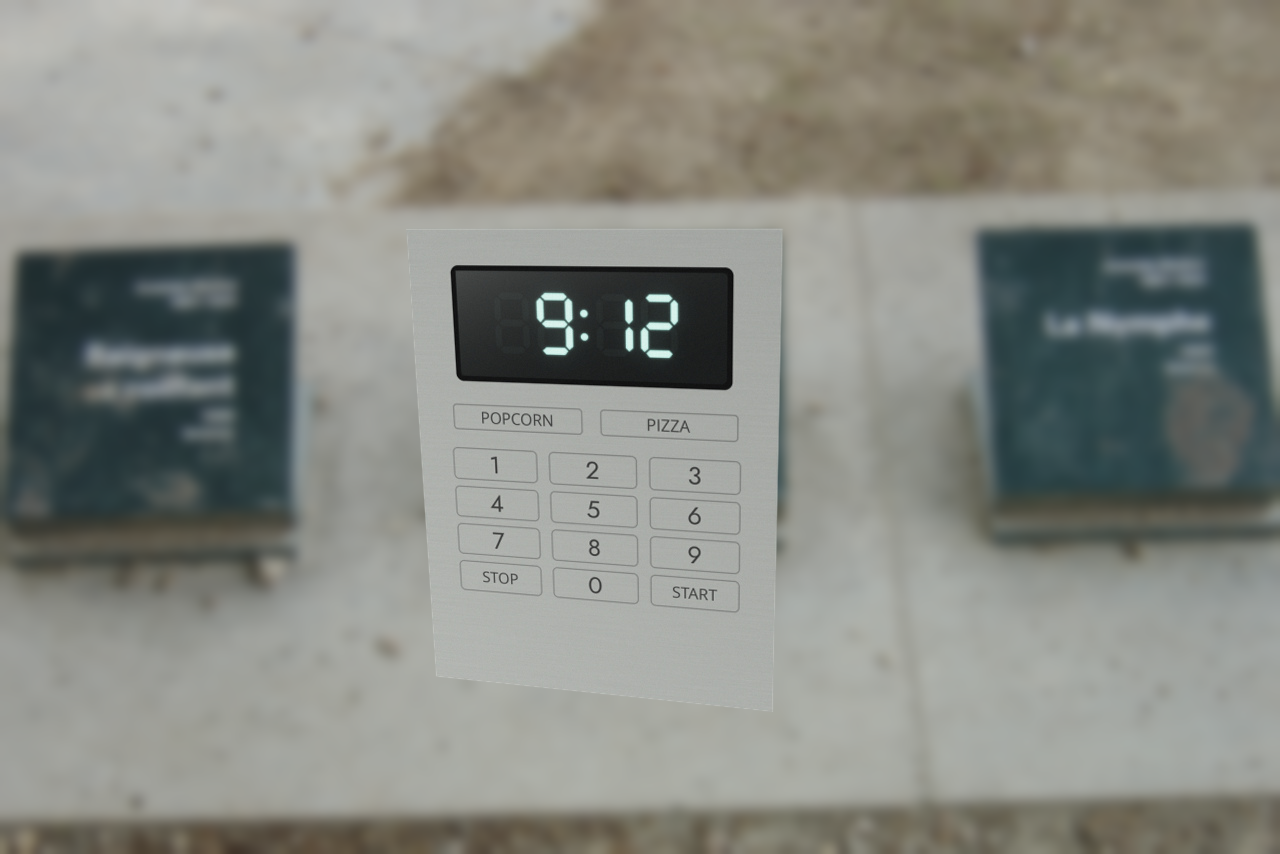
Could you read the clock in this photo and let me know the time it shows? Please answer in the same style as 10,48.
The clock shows 9,12
